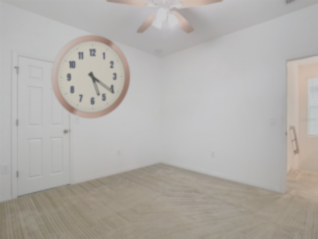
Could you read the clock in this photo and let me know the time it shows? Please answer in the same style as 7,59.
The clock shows 5,21
